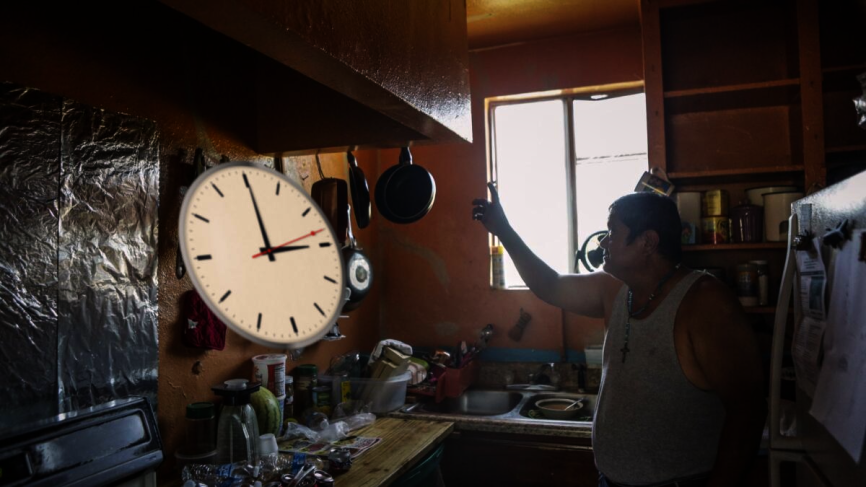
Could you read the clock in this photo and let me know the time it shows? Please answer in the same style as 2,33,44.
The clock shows 3,00,13
